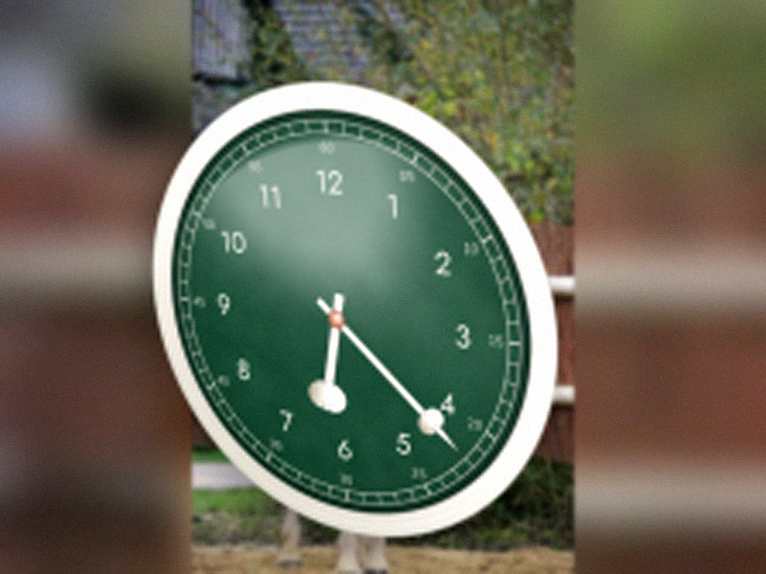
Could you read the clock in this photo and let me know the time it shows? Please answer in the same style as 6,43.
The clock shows 6,22
